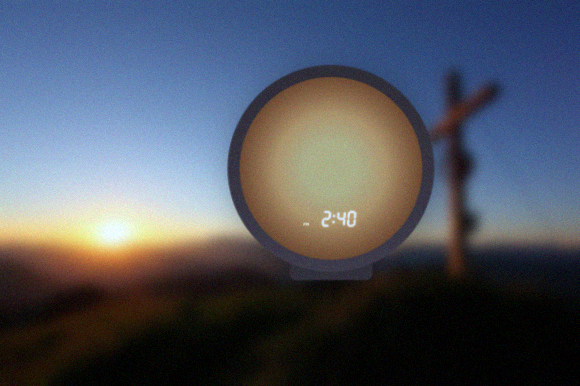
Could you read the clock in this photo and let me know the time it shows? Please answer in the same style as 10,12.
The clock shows 2,40
